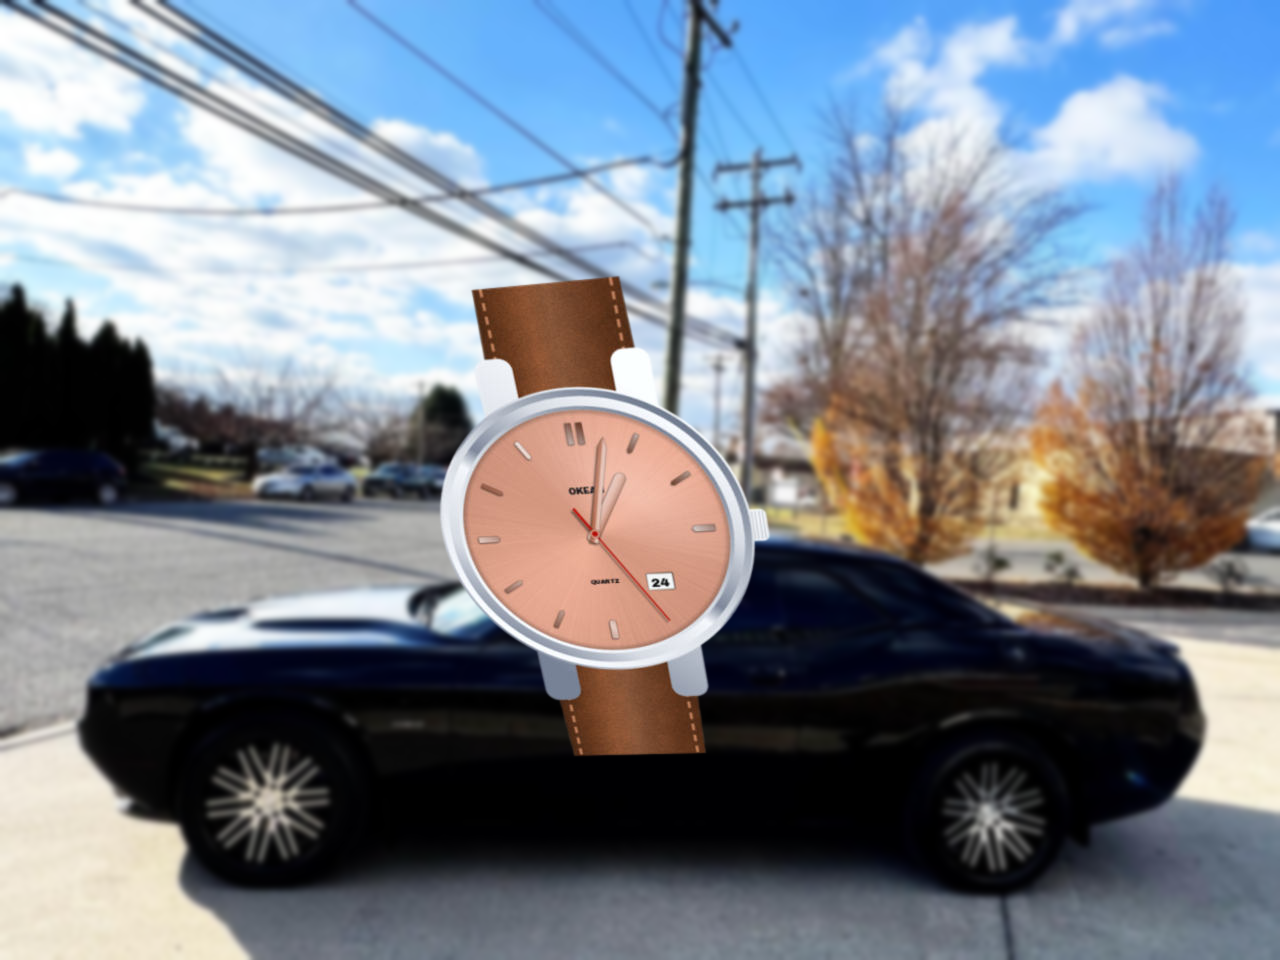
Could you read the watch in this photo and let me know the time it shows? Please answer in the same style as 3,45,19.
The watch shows 1,02,25
